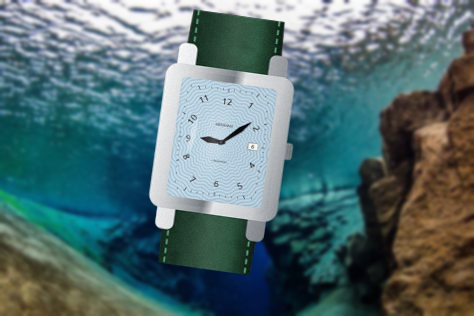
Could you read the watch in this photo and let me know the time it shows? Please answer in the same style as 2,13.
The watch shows 9,08
